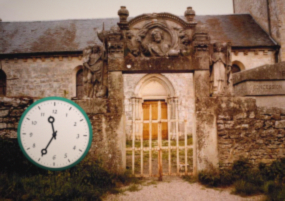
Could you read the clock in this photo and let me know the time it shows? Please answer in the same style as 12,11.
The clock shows 11,35
